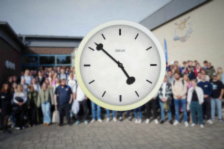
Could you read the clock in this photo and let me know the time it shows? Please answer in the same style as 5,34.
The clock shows 4,52
